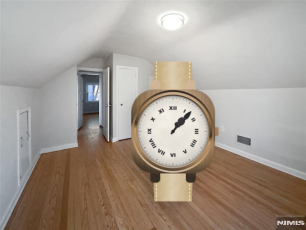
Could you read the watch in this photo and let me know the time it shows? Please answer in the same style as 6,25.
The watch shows 1,07
